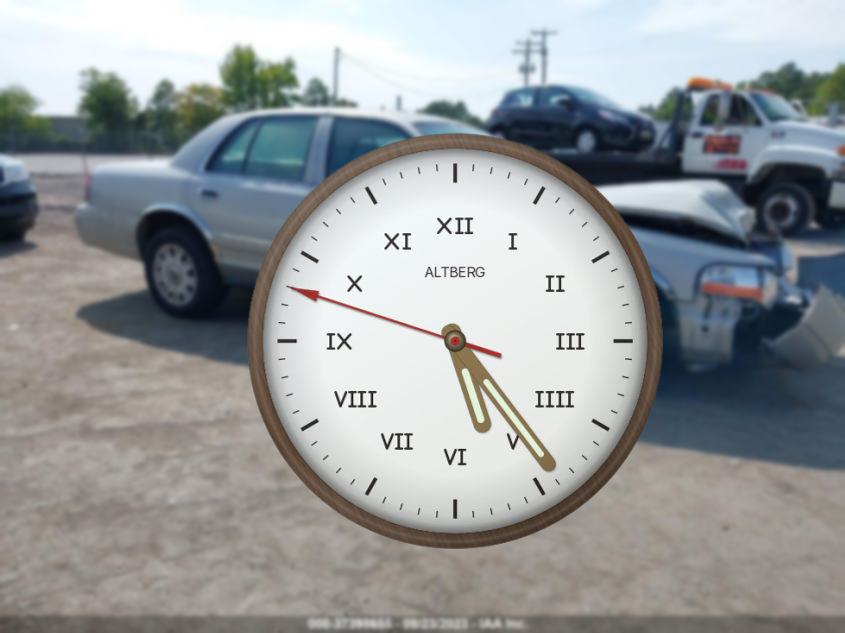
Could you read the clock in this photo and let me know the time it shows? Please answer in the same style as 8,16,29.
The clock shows 5,23,48
